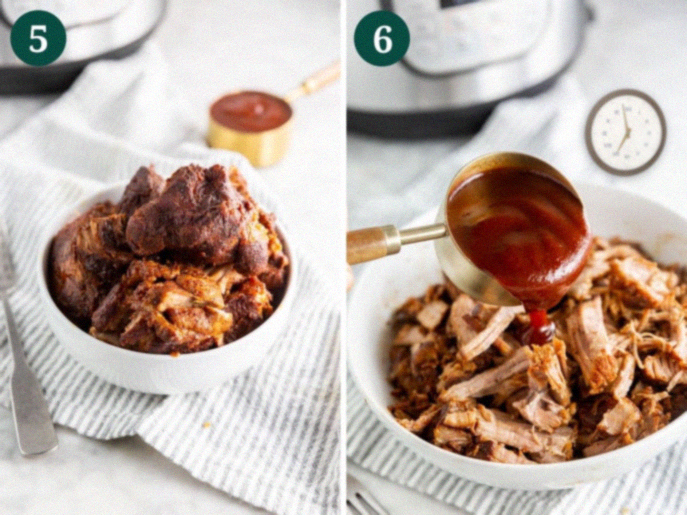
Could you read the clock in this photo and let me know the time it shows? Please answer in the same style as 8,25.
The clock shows 6,58
